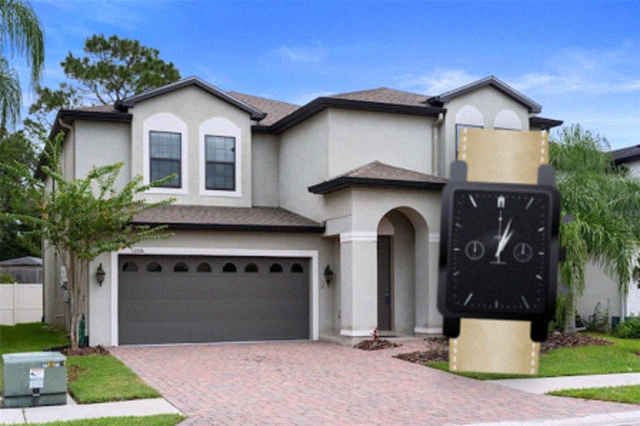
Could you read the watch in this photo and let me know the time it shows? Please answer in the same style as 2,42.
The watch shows 1,03
